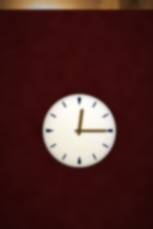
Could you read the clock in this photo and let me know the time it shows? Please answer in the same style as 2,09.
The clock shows 12,15
